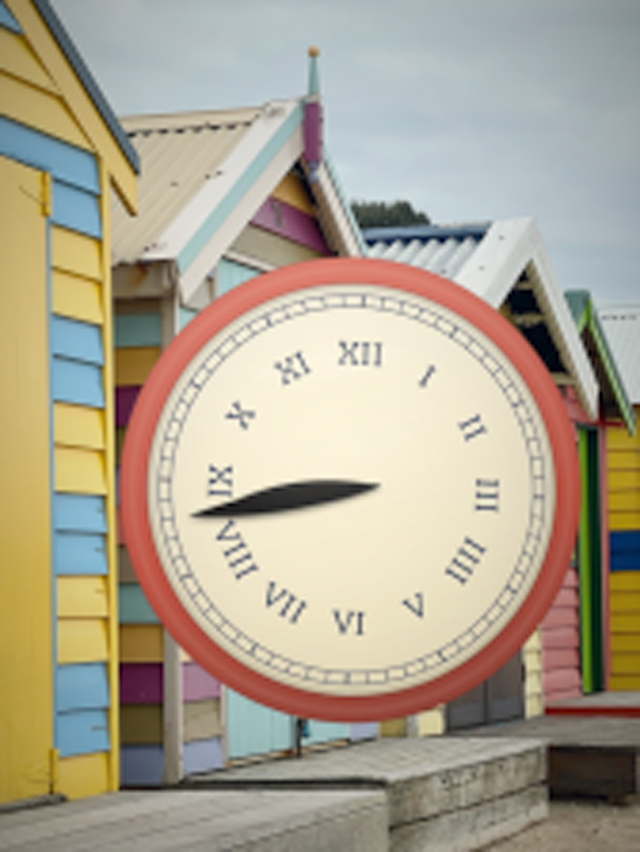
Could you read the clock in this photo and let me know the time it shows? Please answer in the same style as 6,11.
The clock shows 8,43
